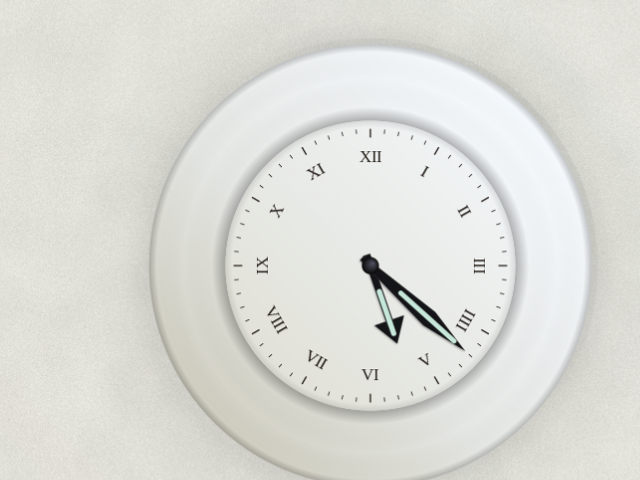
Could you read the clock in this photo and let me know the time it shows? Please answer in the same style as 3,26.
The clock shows 5,22
